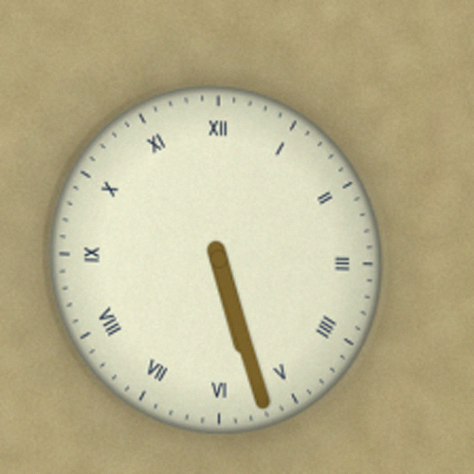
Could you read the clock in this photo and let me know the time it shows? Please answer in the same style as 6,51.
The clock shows 5,27
